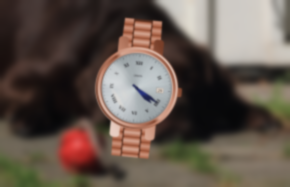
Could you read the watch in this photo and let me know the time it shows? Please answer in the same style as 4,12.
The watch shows 4,20
